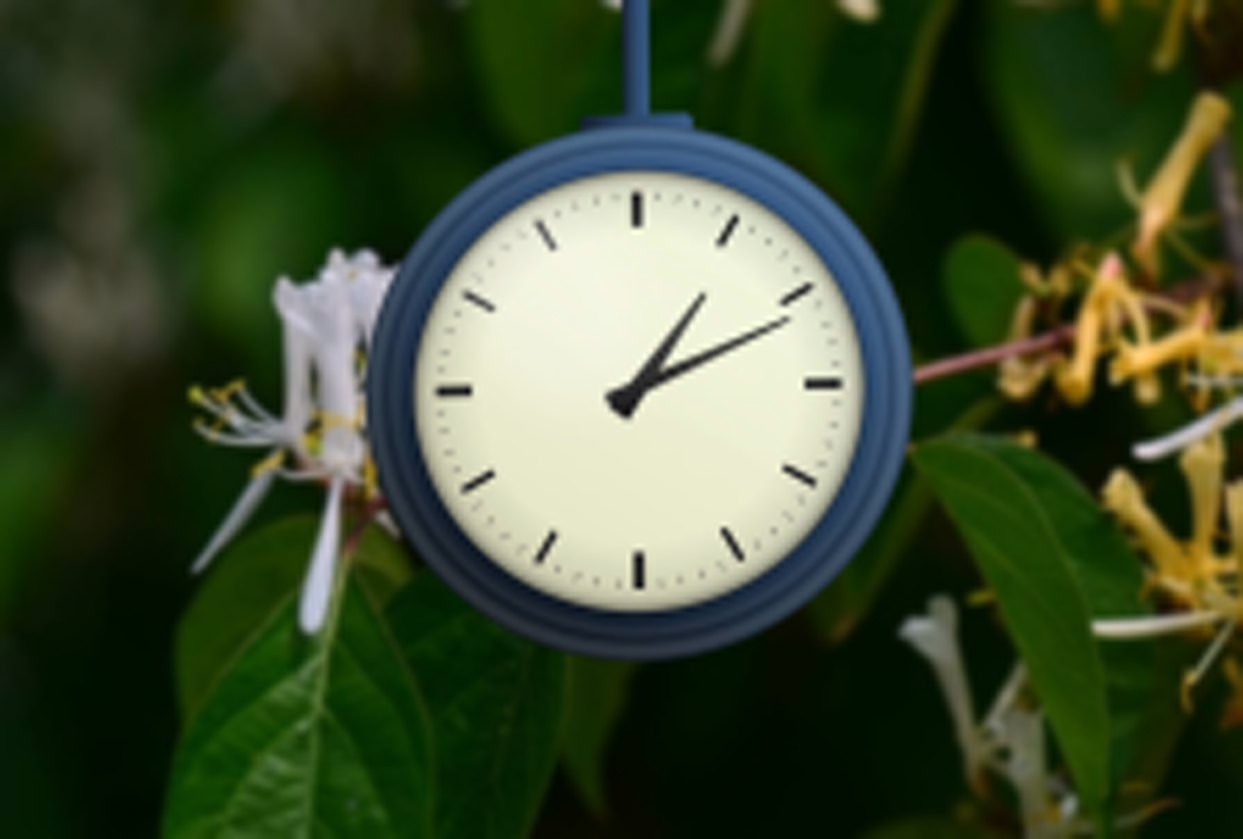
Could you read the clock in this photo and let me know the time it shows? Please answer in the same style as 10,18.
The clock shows 1,11
